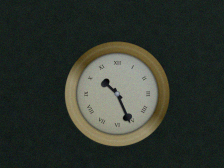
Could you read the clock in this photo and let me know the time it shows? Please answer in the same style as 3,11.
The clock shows 10,26
